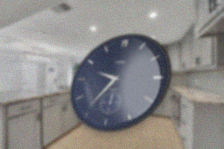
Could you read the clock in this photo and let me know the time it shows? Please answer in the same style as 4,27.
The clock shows 9,36
